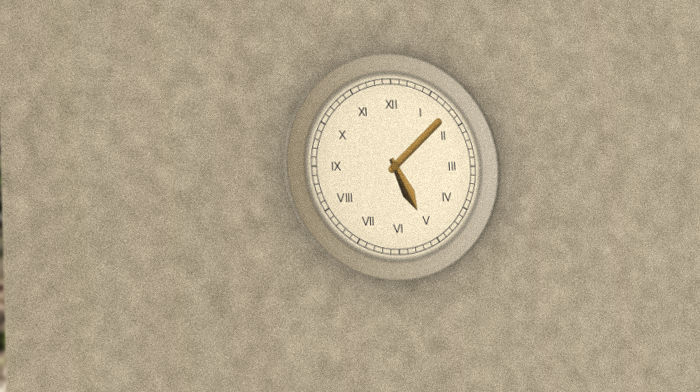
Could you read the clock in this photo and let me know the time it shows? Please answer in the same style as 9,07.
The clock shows 5,08
